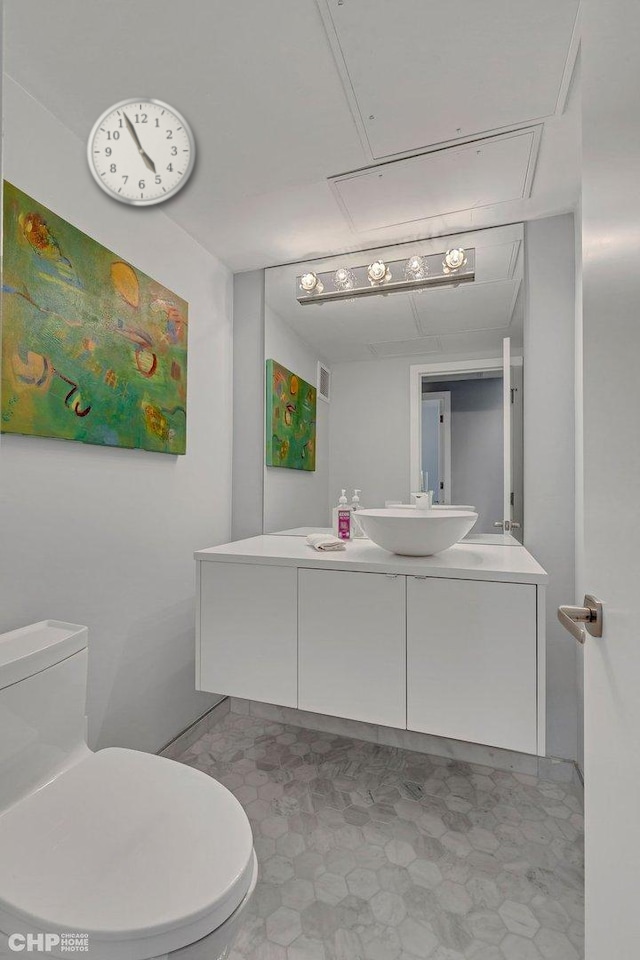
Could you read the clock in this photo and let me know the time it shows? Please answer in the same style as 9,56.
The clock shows 4,56
